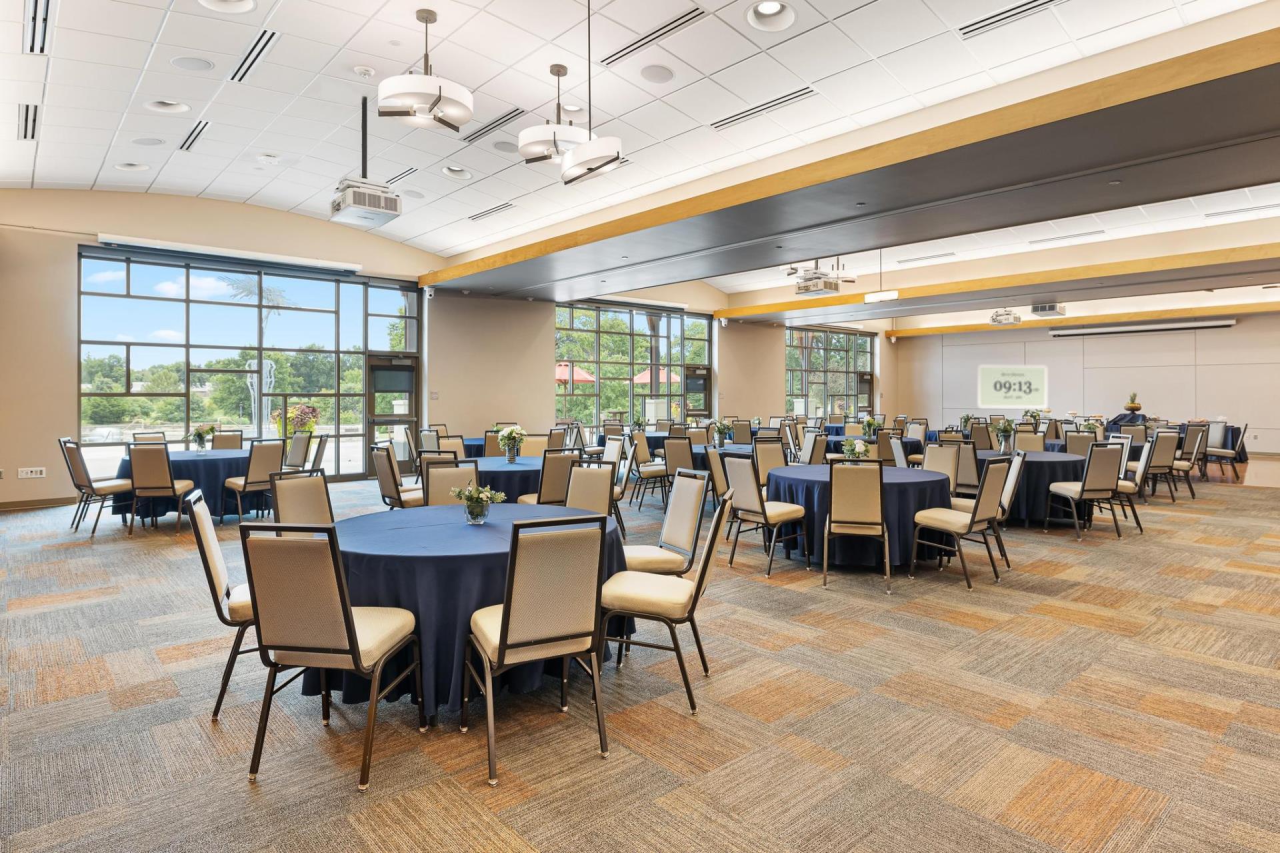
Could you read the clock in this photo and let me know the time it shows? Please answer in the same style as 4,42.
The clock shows 9,13
